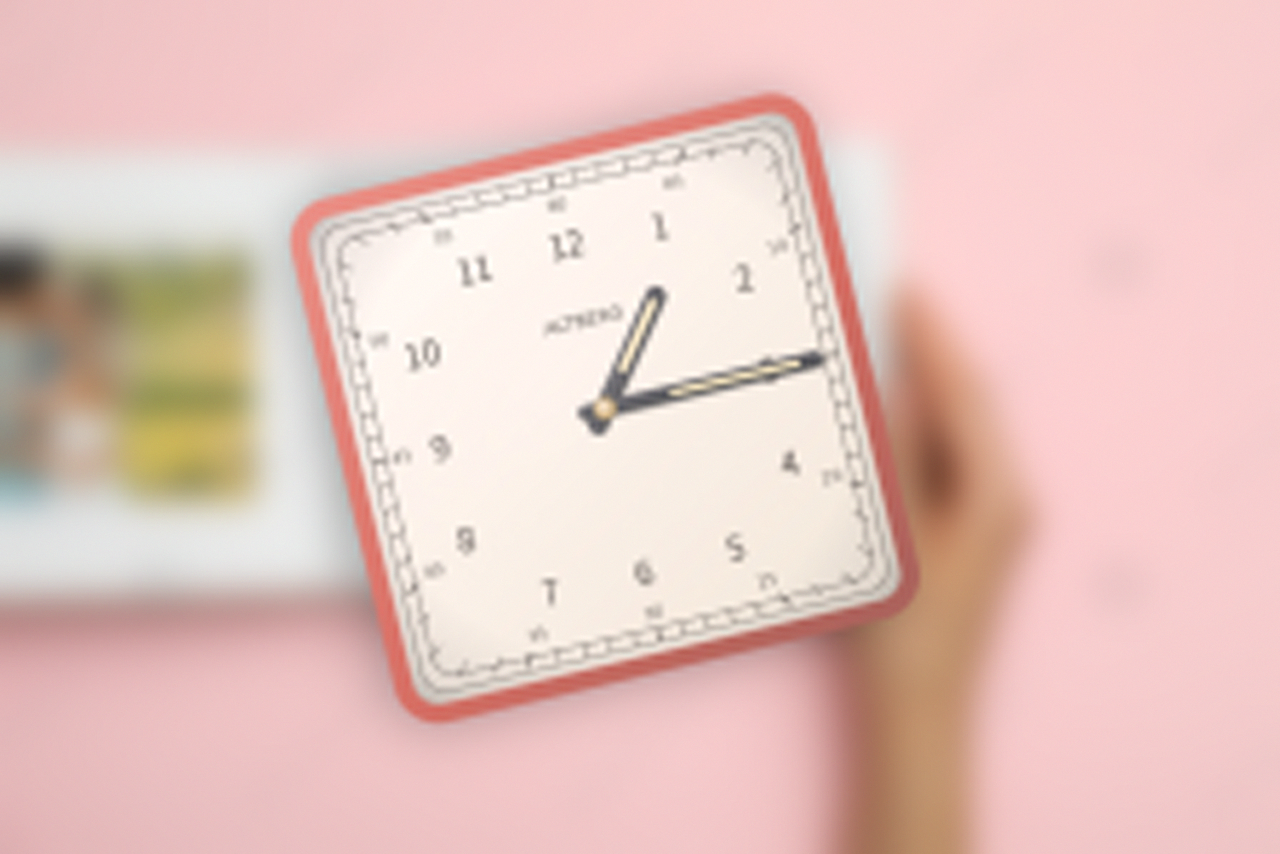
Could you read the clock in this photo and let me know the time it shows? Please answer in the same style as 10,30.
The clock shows 1,15
